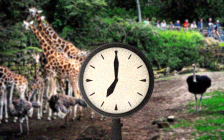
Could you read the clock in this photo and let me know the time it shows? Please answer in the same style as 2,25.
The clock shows 7,00
